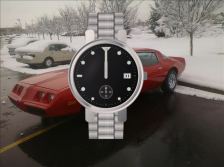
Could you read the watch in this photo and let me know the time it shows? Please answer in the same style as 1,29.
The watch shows 12,00
